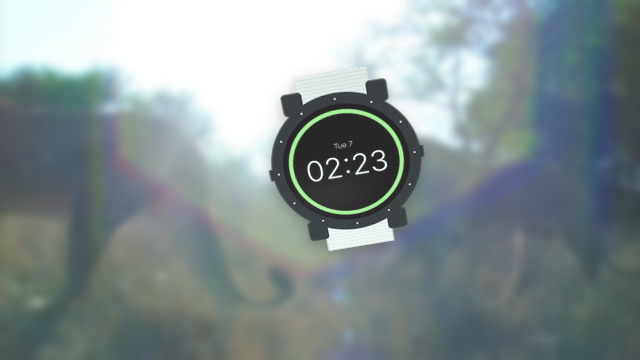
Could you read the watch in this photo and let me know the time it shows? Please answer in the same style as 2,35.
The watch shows 2,23
